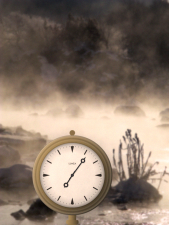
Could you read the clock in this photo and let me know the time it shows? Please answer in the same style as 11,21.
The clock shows 7,06
